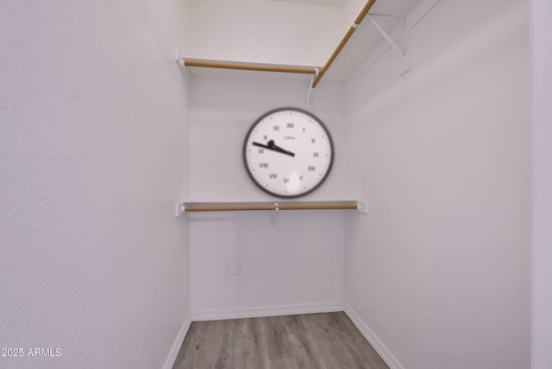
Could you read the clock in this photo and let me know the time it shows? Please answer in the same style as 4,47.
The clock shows 9,47
